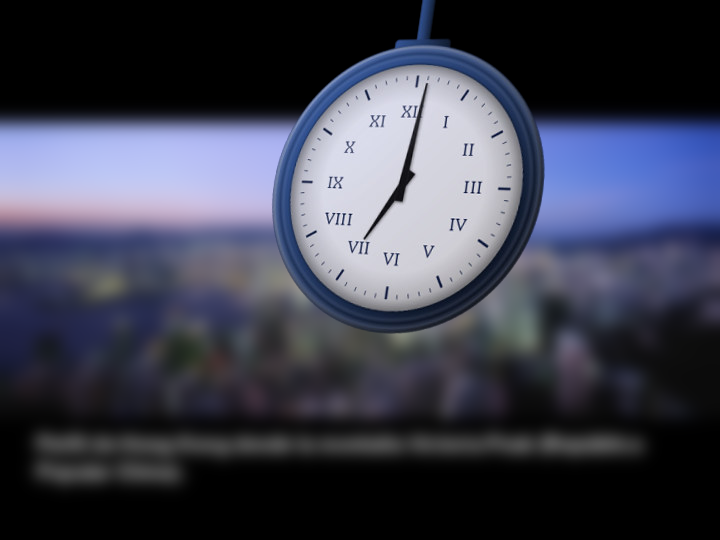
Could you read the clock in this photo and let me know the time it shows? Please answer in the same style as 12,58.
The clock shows 7,01
